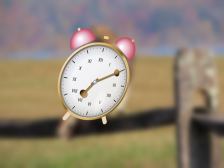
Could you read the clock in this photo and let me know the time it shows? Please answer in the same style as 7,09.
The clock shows 7,10
